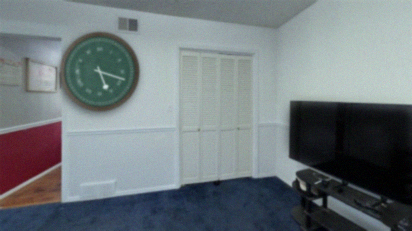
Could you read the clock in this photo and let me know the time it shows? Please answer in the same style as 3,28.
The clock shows 5,18
